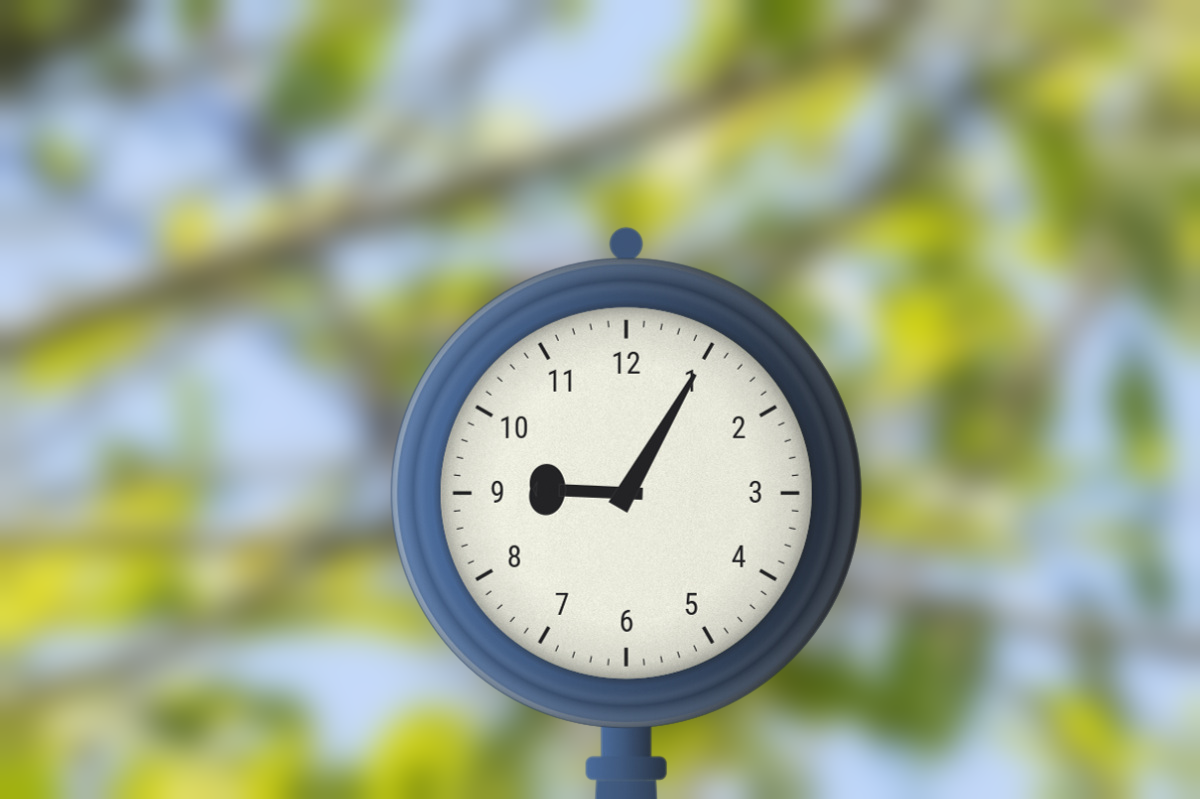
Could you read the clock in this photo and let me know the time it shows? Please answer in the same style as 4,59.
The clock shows 9,05
